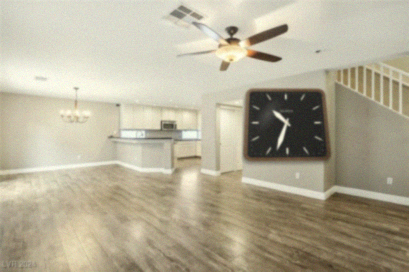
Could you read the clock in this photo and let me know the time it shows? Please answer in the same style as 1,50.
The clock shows 10,33
